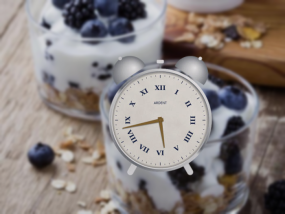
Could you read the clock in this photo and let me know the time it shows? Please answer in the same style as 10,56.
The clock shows 5,43
